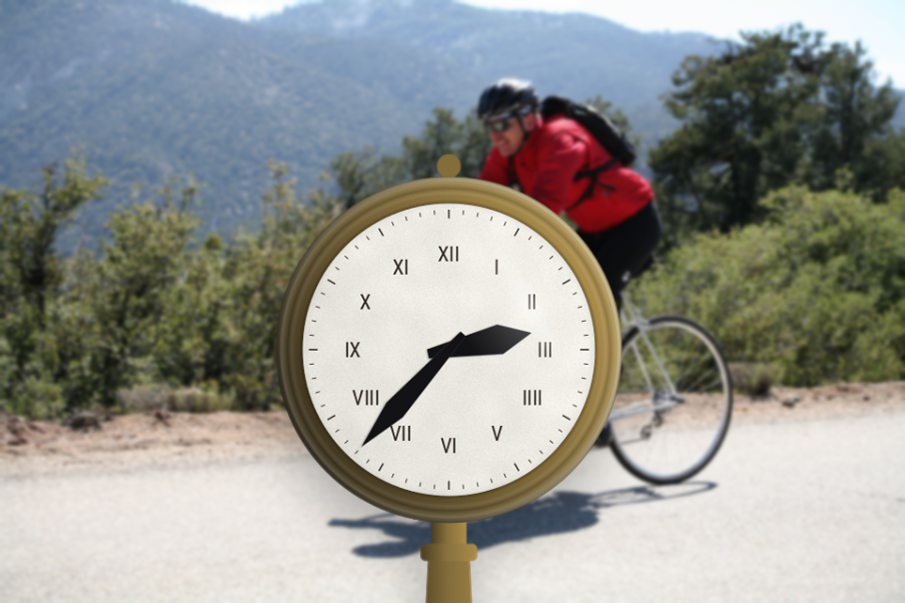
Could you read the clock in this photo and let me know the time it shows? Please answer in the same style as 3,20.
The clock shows 2,37
